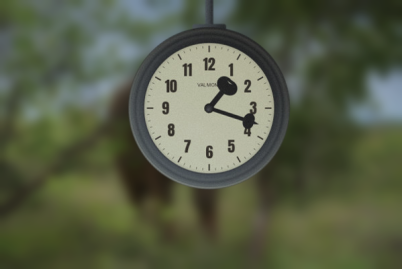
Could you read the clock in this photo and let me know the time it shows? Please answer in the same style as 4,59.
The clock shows 1,18
